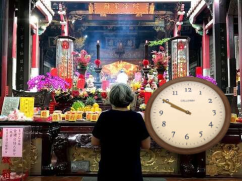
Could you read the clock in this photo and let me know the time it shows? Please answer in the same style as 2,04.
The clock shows 9,50
